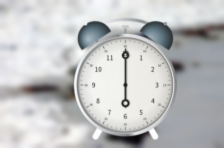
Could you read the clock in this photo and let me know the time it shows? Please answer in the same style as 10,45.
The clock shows 6,00
